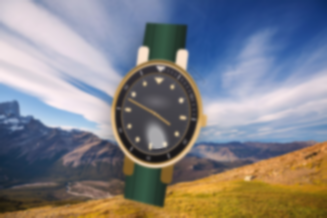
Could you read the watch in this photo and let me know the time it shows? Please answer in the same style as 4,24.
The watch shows 3,48
